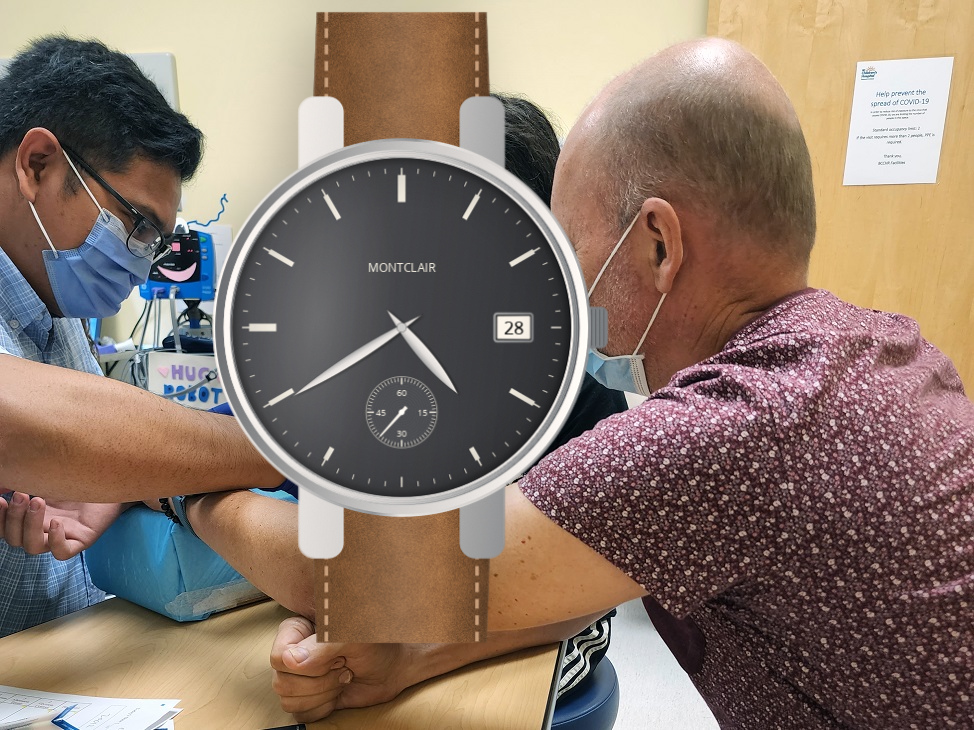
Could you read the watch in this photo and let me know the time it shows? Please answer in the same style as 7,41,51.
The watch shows 4,39,37
